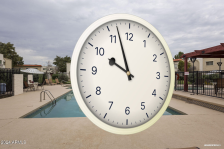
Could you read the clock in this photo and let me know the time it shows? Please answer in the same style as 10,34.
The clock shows 9,57
